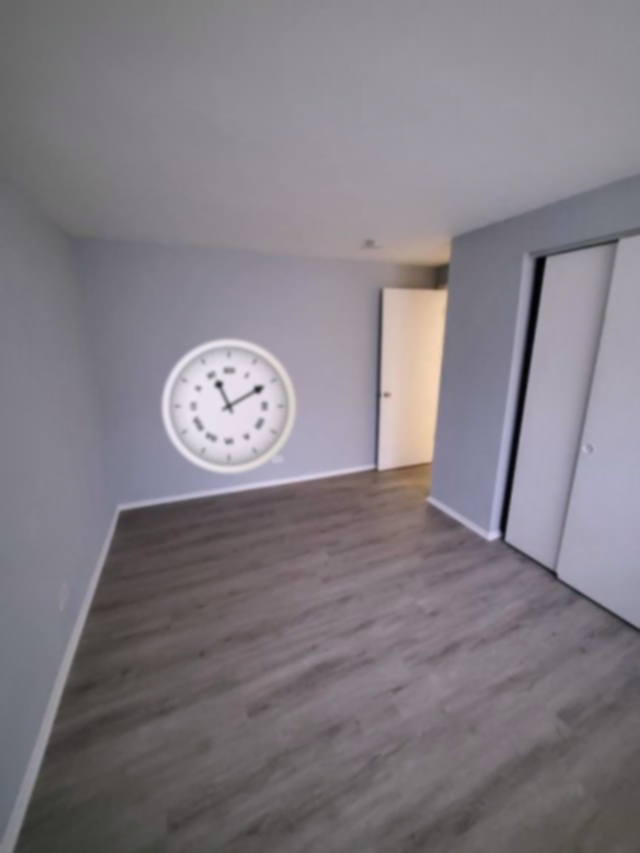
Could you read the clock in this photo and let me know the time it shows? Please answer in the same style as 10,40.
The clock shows 11,10
